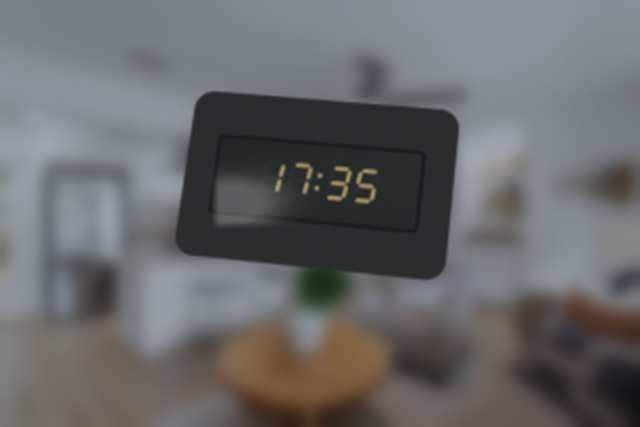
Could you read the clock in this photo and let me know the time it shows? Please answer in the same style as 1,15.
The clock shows 17,35
